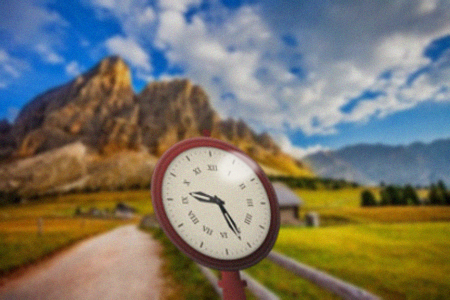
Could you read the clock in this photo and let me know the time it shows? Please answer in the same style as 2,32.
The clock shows 9,26
